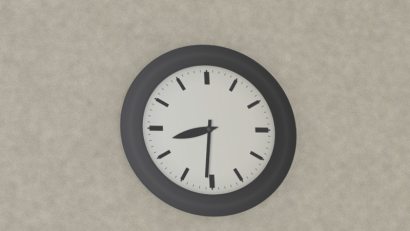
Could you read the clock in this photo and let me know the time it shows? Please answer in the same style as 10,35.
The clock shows 8,31
